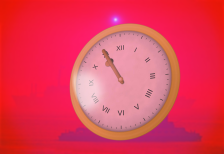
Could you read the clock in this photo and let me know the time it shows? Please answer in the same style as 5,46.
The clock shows 10,55
